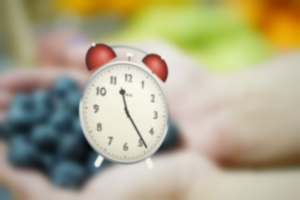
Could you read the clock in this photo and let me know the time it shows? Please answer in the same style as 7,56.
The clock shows 11,24
